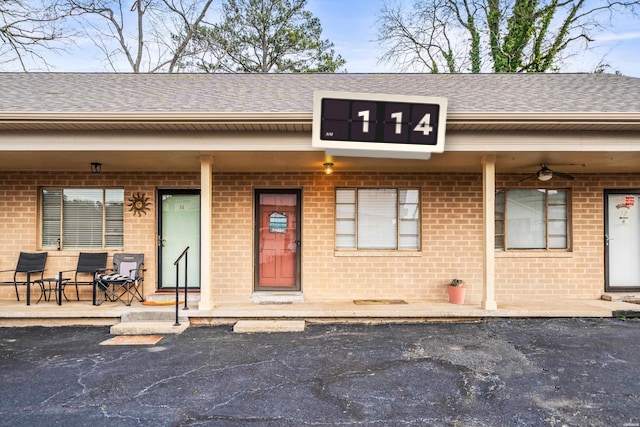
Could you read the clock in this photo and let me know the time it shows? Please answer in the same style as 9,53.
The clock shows 1,14
